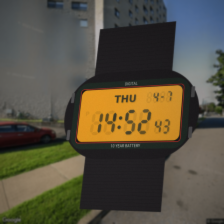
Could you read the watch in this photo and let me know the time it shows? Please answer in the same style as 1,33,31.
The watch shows 14,52,43
